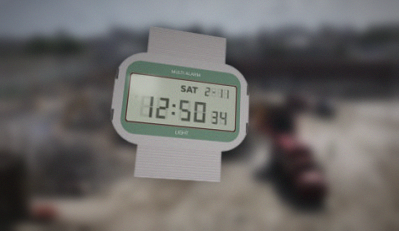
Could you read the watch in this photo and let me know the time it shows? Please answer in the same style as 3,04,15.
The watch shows 12,50,34
